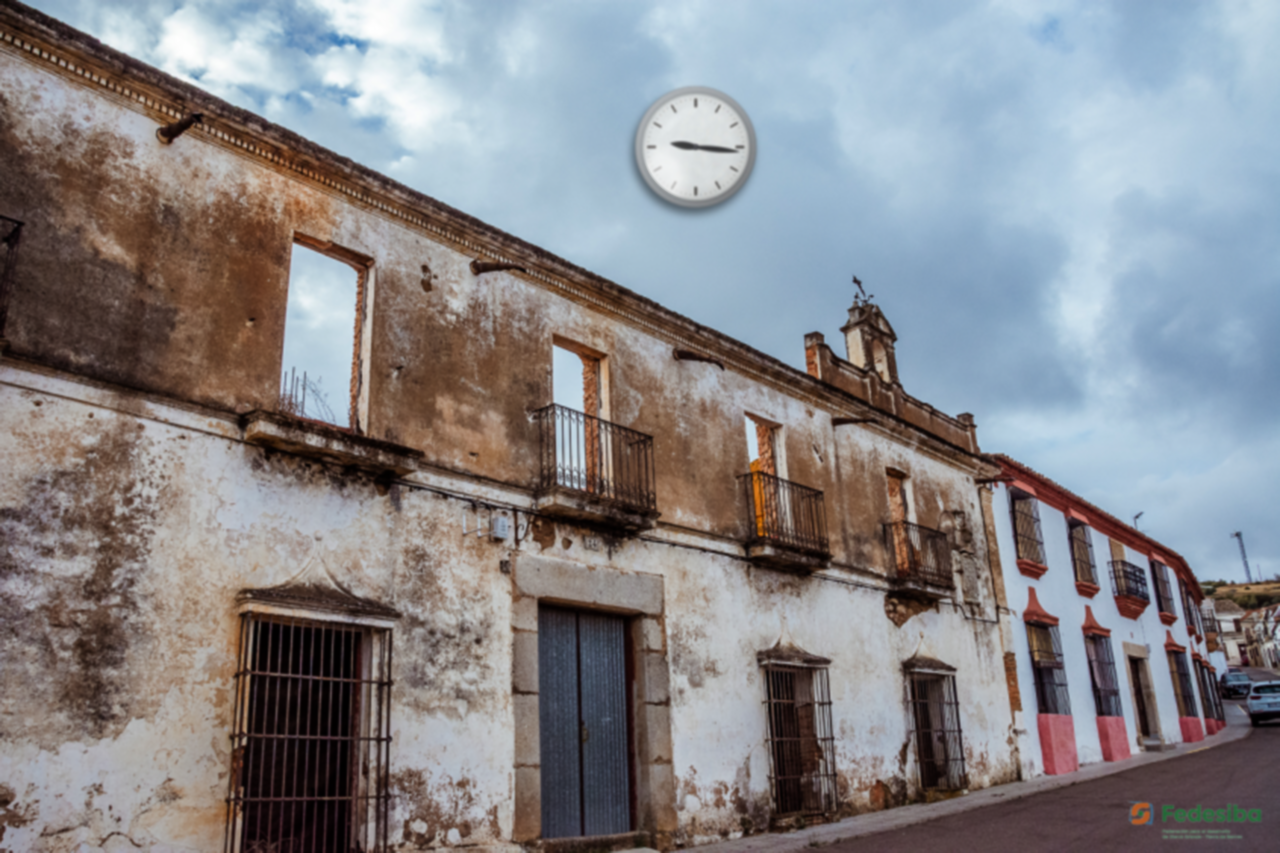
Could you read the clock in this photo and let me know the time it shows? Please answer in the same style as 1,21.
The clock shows 9,16
